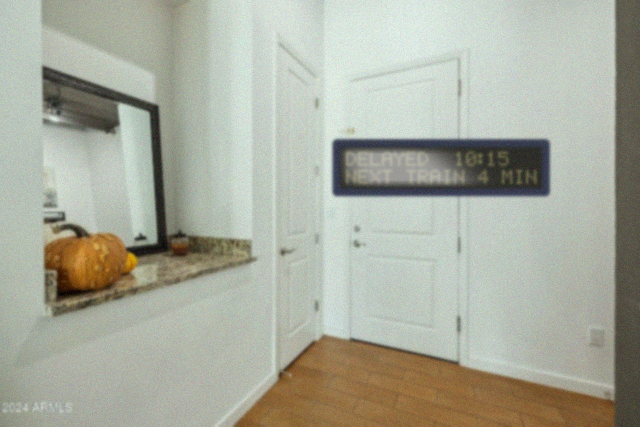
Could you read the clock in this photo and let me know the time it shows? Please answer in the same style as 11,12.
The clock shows 10,15
